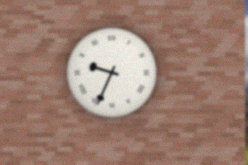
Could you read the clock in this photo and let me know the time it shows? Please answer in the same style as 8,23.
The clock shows 9,34
